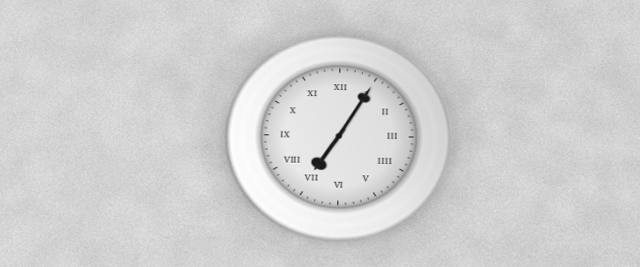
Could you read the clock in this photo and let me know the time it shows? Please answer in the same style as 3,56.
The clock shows 7,05
